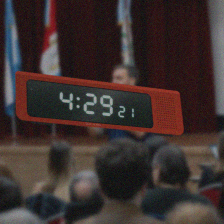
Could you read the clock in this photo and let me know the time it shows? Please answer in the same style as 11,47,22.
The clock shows 4,29,21
